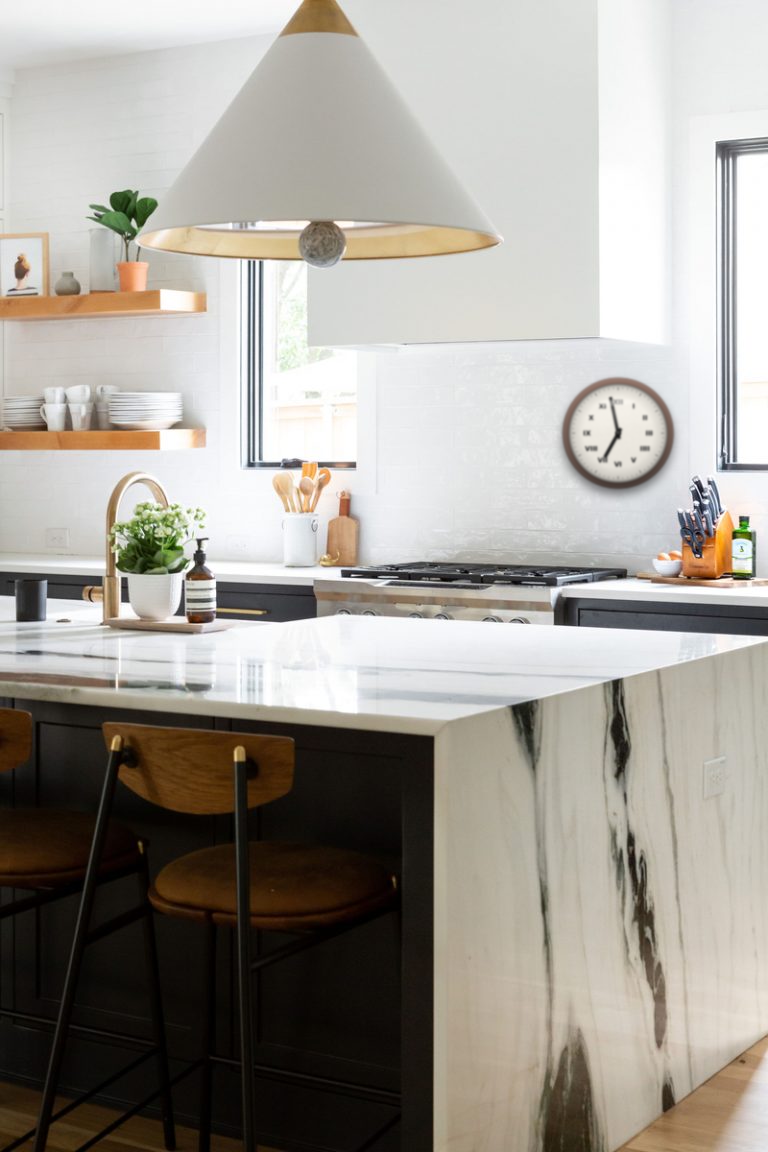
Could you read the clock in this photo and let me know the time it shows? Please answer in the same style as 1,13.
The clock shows 6,58
